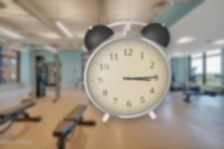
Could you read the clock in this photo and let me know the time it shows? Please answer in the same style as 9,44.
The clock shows 3,15
